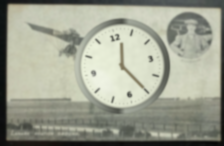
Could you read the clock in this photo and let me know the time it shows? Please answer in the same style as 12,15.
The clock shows 12,25
